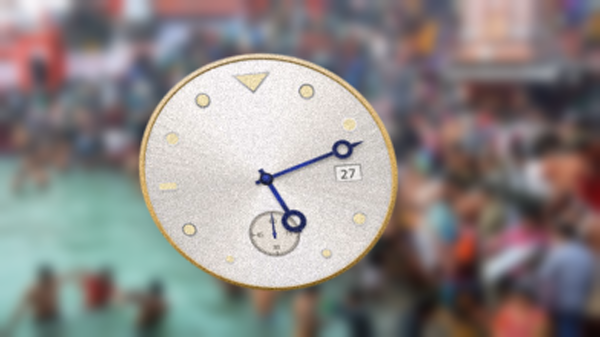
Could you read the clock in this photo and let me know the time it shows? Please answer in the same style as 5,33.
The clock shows 5,12
